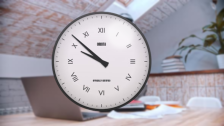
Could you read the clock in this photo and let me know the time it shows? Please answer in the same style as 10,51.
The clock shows 9,52
